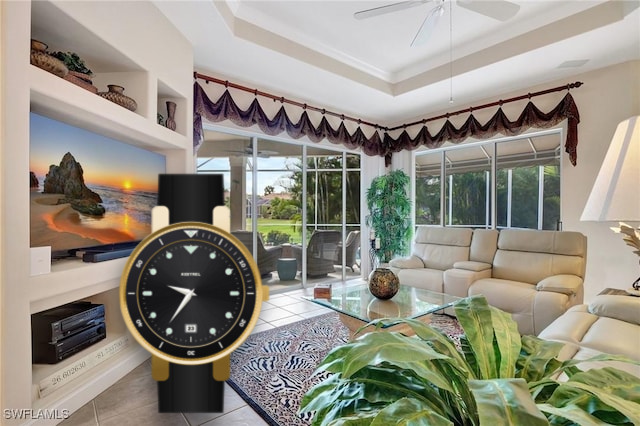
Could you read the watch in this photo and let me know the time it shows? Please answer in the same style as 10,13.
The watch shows 9,36
